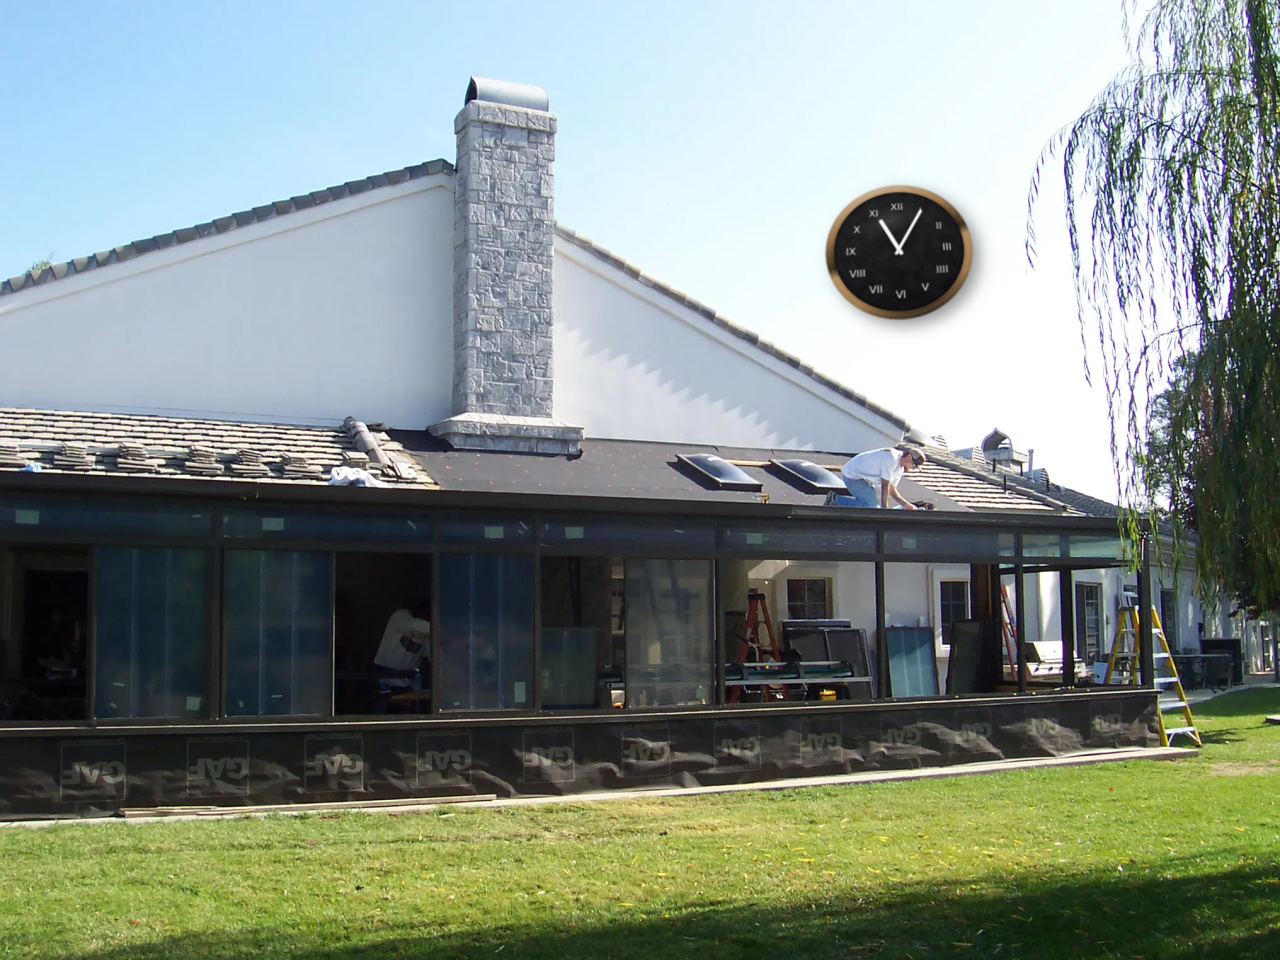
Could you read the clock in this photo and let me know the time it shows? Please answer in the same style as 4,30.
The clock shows 11,05
